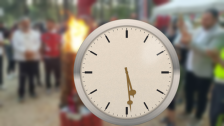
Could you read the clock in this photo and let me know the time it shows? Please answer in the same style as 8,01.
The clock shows 5,29
